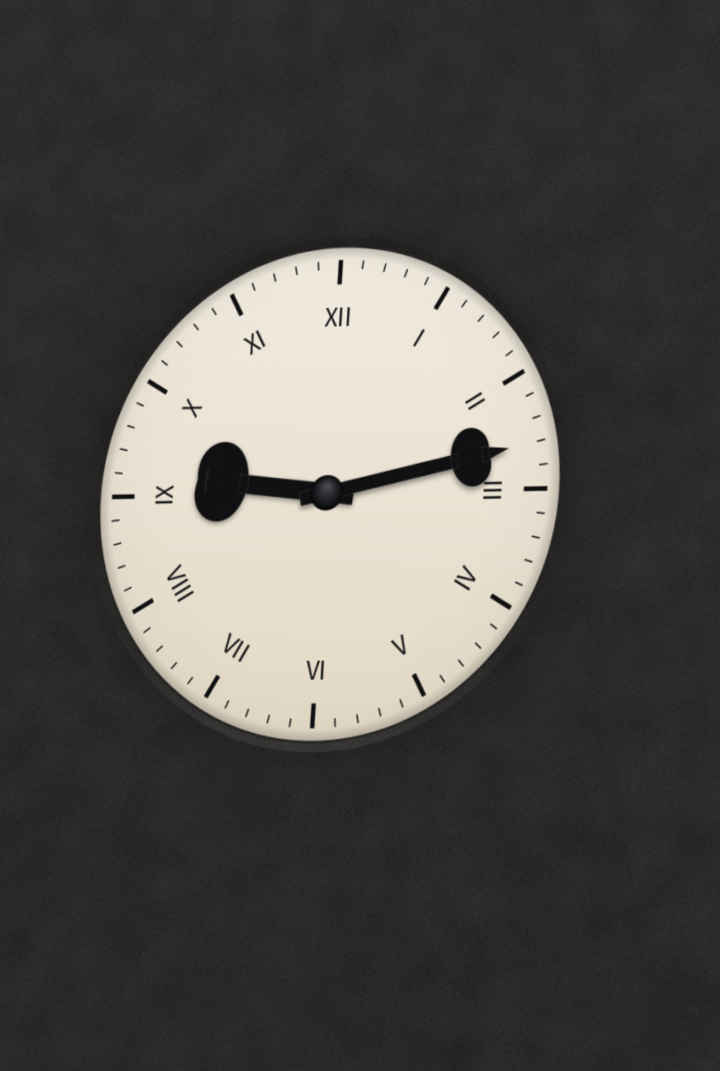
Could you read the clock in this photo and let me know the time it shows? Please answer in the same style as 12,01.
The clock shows 9,13
